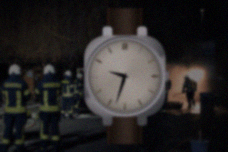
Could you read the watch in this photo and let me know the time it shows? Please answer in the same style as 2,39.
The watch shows 9,33
